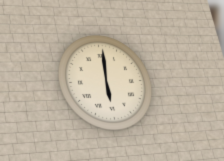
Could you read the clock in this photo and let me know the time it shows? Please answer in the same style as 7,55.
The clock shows 6,01
